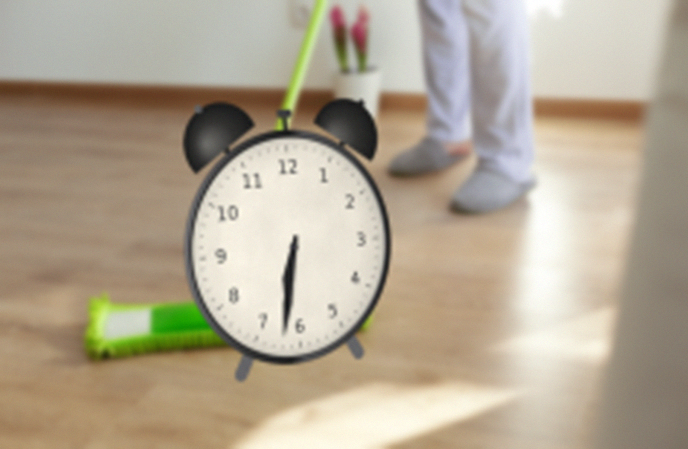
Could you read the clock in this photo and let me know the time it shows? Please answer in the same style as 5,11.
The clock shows 6,32
